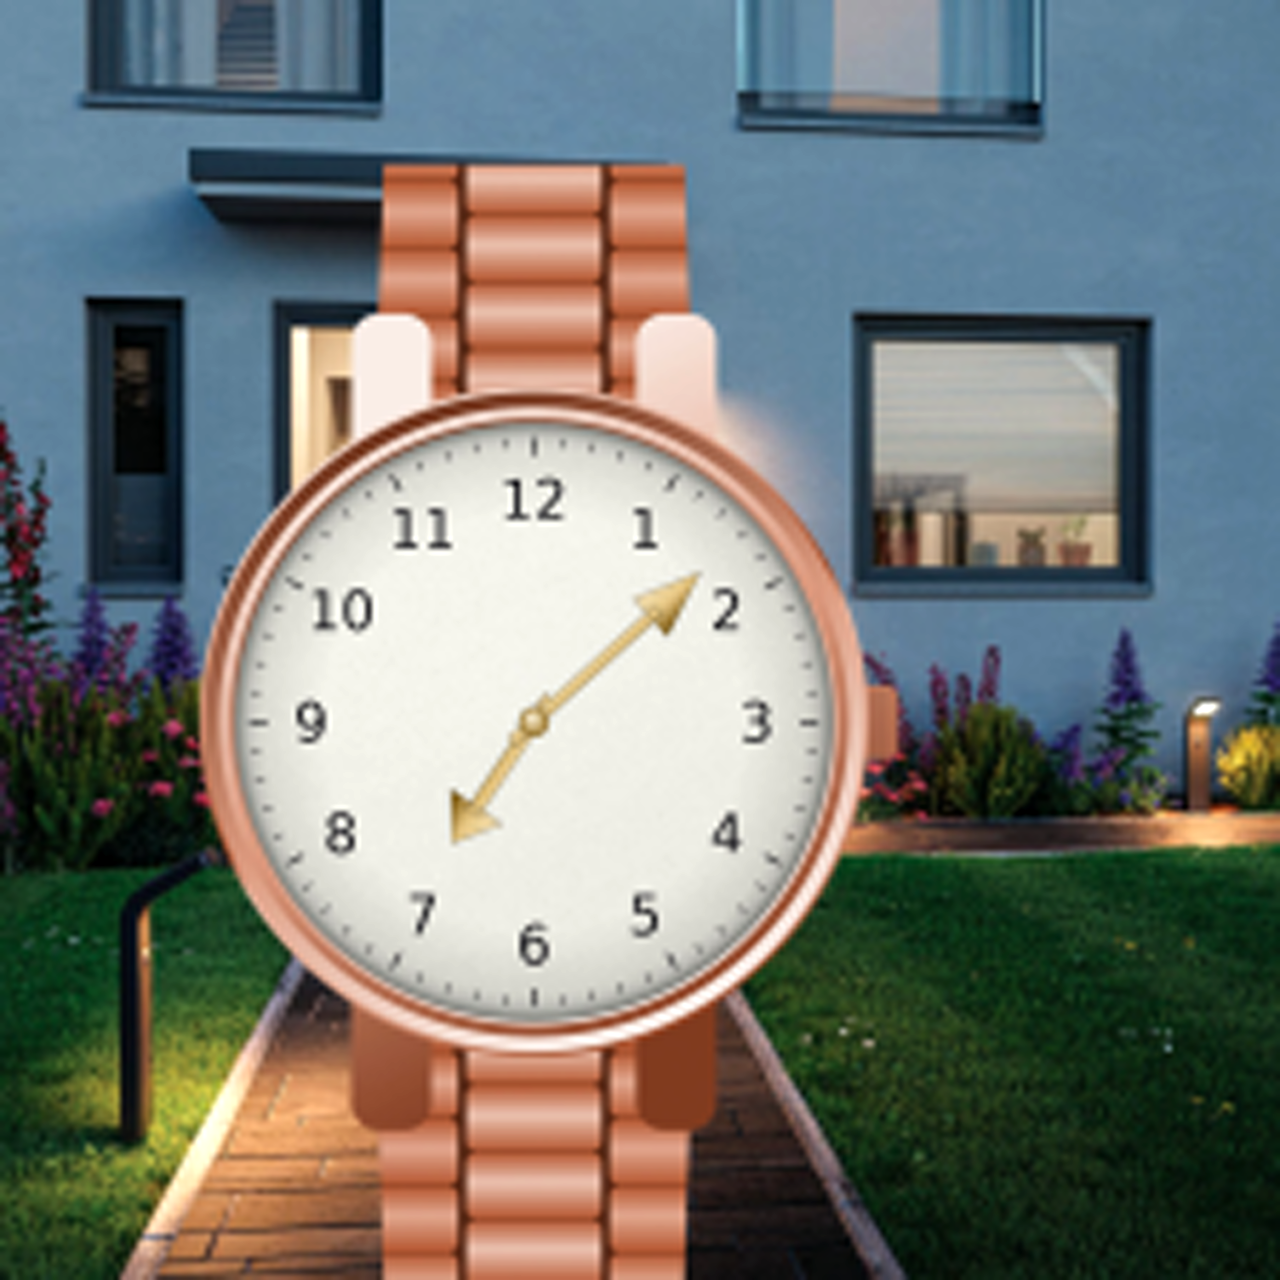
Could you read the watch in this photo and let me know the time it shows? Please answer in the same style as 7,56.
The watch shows 7,08
